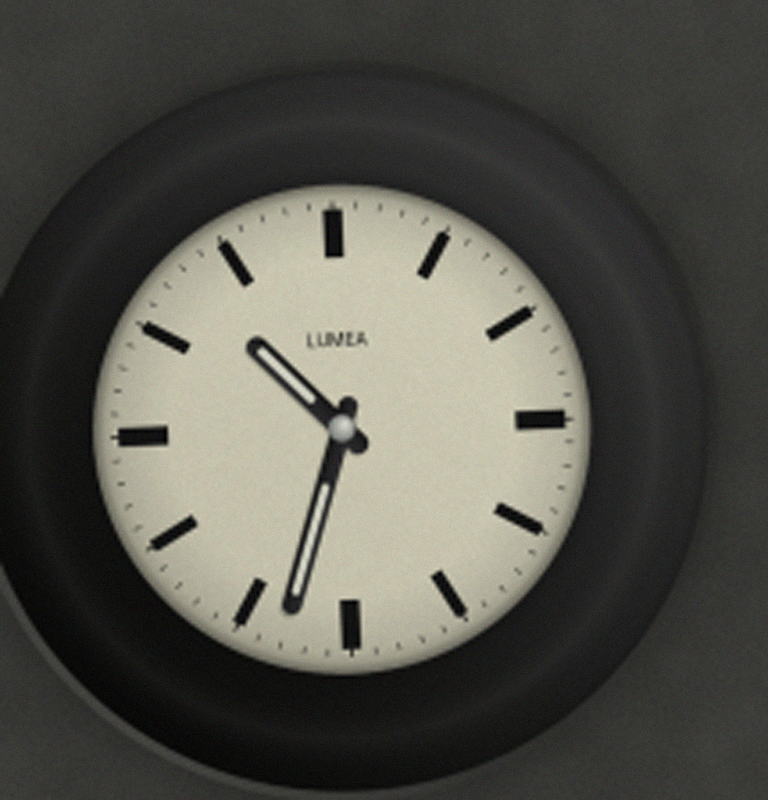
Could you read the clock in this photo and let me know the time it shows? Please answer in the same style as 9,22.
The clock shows 10,33
